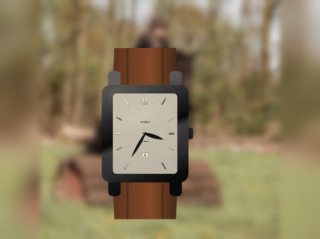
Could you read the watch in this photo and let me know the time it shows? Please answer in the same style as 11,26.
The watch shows 3,35
